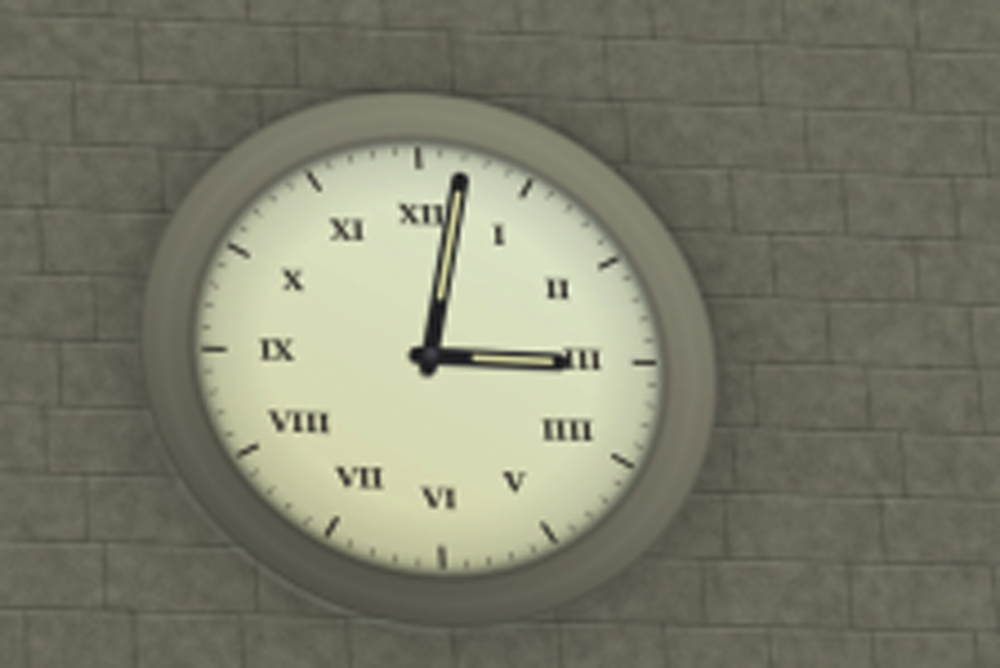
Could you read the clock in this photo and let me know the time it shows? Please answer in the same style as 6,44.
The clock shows 3,02
